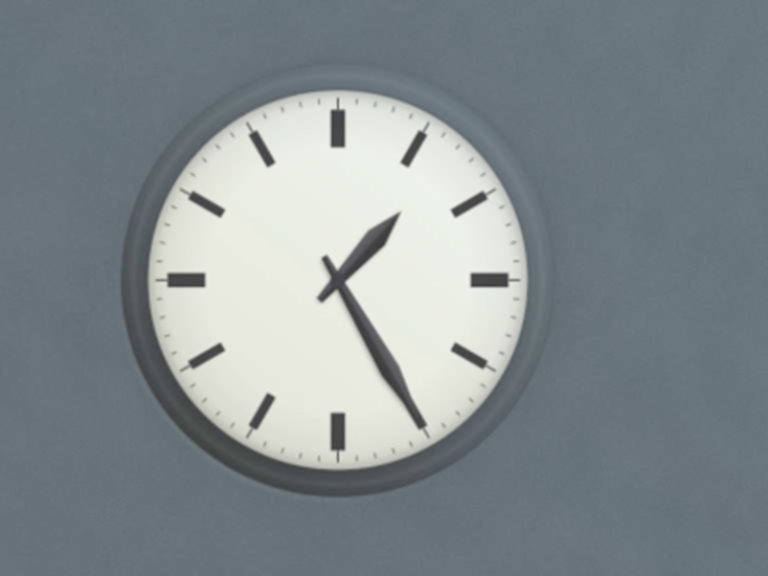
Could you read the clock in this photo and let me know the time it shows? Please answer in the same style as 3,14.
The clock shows 1,25
